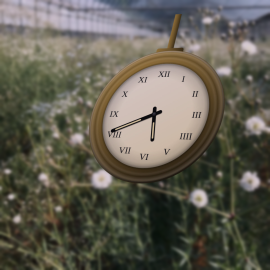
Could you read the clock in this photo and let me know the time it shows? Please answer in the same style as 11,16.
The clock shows 5,41
